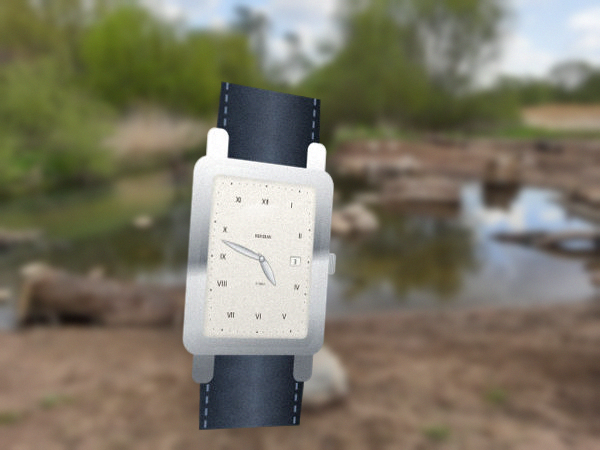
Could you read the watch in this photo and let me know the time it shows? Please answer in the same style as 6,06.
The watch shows 4,48
